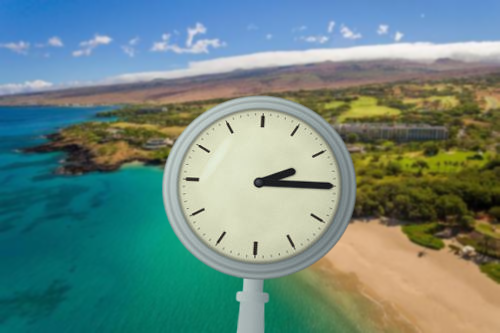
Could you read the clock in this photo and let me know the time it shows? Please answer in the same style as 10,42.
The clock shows 2,15
